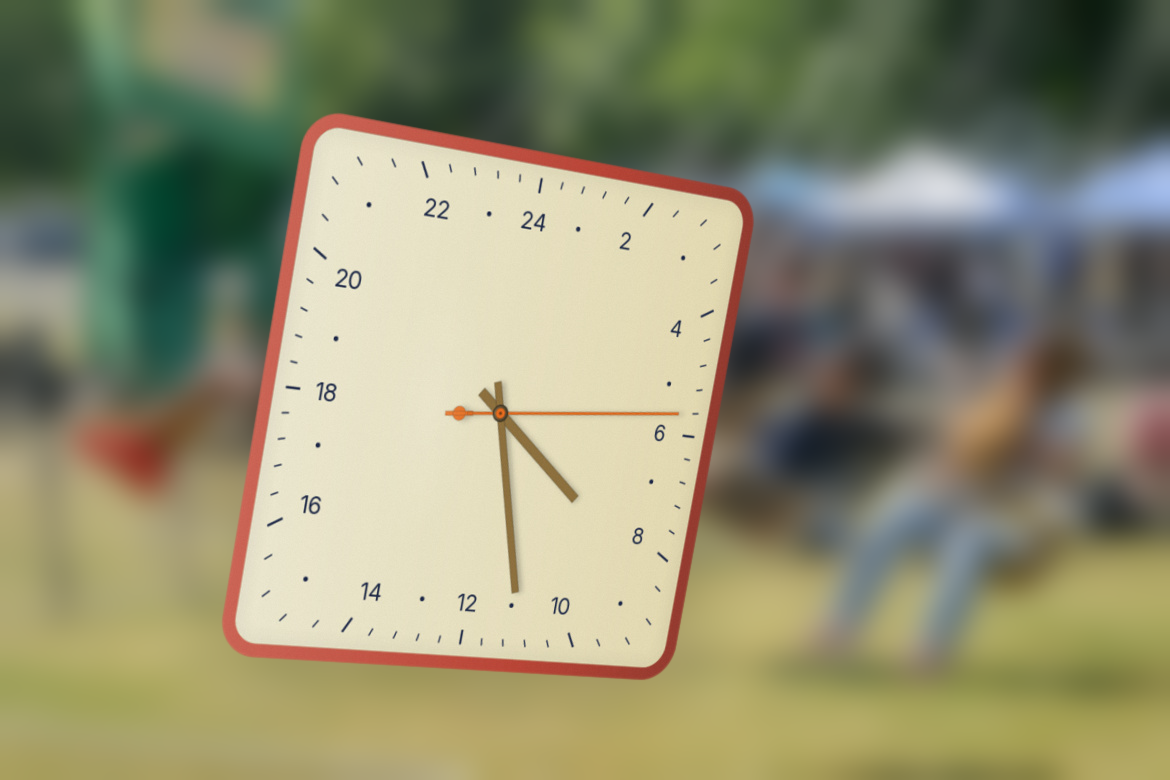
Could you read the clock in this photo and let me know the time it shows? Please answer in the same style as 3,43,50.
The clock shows 8,27,14
